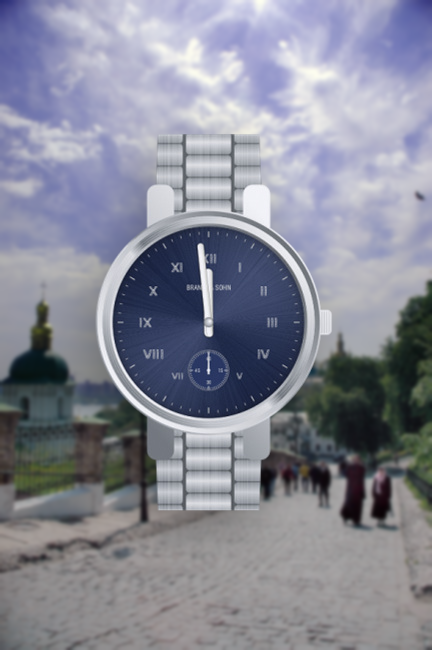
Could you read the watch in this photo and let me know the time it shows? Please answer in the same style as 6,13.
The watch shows 11,59
